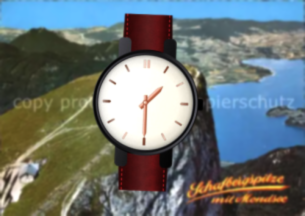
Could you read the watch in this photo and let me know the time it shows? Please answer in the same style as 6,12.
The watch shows 1,30
